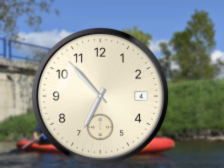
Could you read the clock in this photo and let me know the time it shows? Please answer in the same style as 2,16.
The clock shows 6,53
